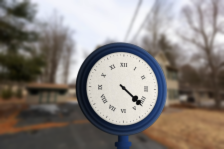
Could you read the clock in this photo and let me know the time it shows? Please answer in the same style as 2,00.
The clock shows 4,22
